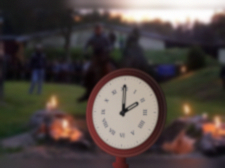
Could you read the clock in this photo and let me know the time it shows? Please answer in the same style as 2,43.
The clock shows 2,00
